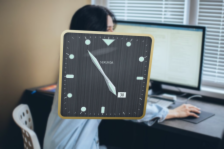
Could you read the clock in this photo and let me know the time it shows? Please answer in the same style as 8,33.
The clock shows 4,54
